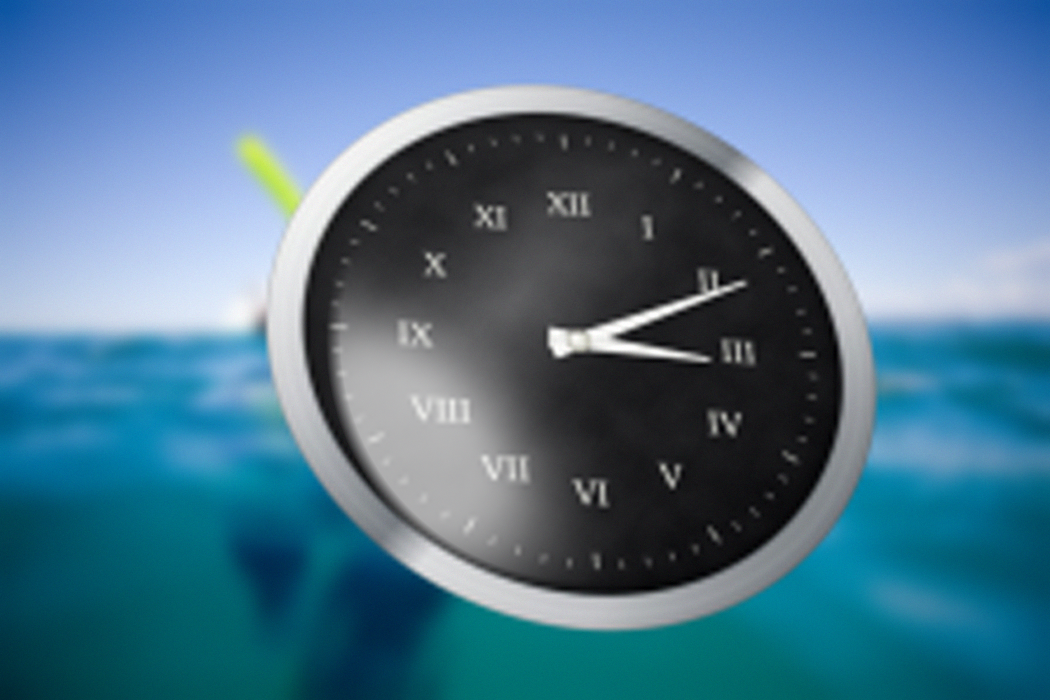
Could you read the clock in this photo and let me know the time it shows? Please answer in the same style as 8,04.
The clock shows 3,11
